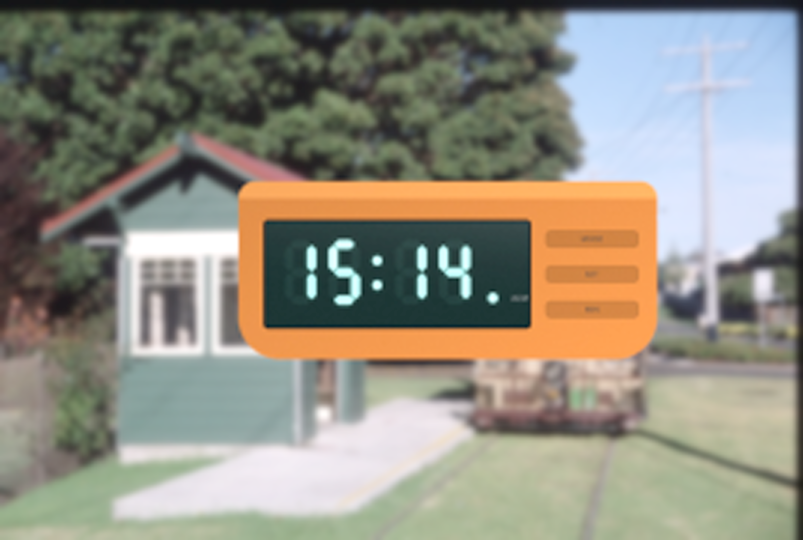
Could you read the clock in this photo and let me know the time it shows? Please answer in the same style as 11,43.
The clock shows 15,14
